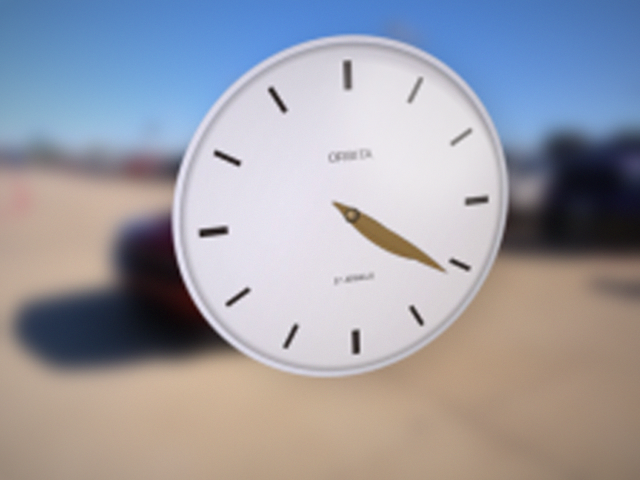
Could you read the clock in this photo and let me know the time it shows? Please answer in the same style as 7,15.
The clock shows 4,21
